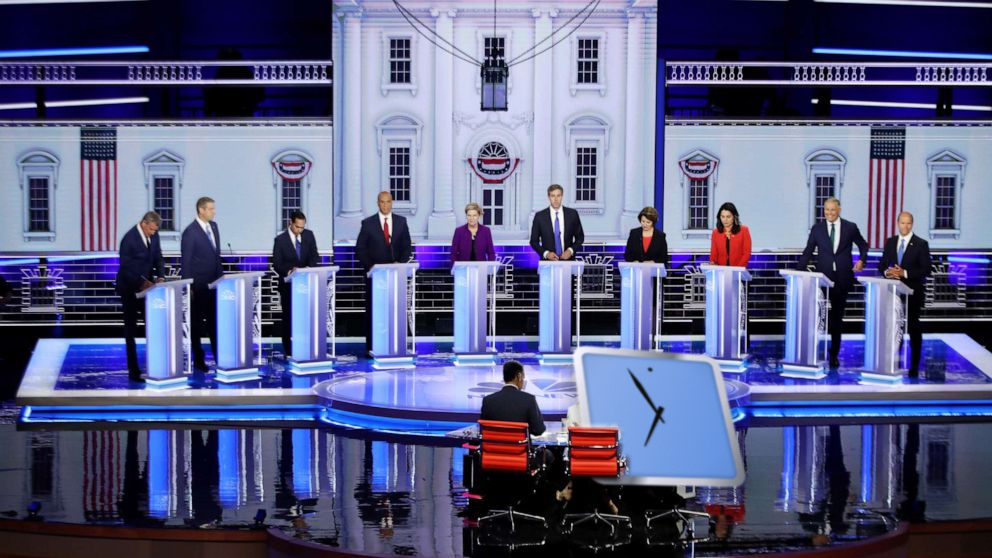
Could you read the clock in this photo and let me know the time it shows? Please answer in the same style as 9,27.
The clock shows 6,56
